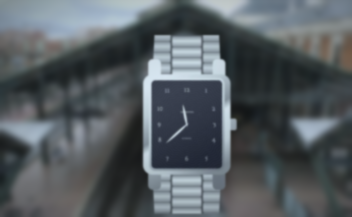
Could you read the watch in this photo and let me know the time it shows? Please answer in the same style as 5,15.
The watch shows 11,38
